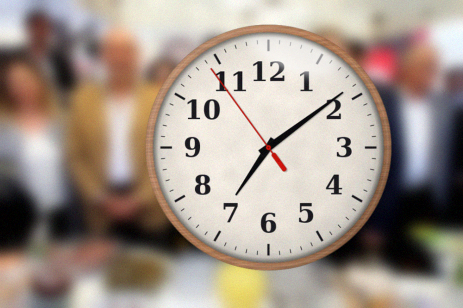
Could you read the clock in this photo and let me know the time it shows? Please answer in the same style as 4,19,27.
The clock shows 7,08,54
